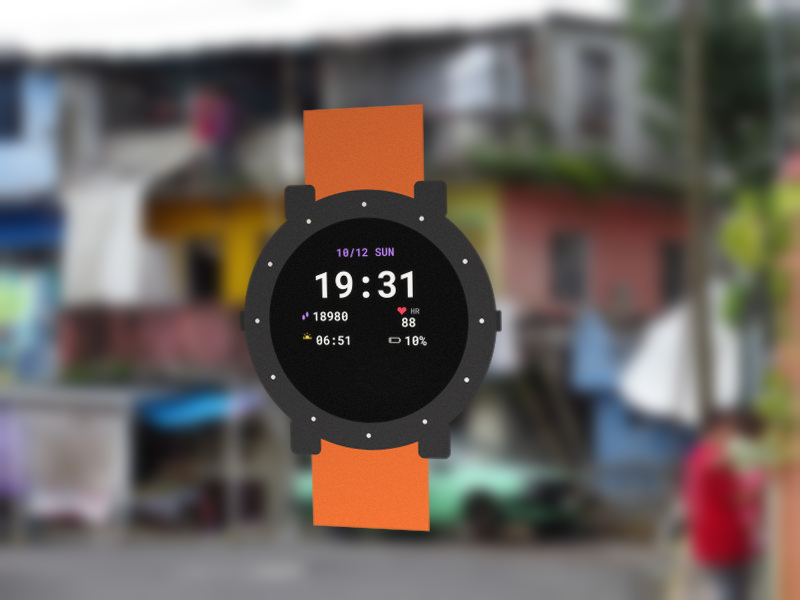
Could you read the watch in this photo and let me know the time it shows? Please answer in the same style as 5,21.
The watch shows 19,31
